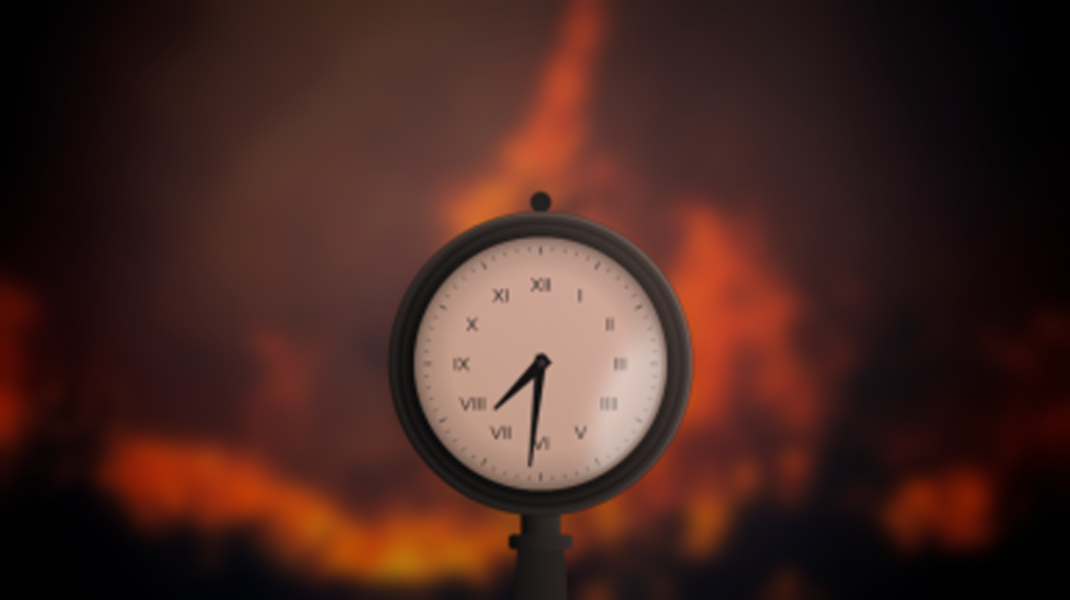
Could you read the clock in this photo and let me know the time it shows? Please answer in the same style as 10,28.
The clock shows 7,31
